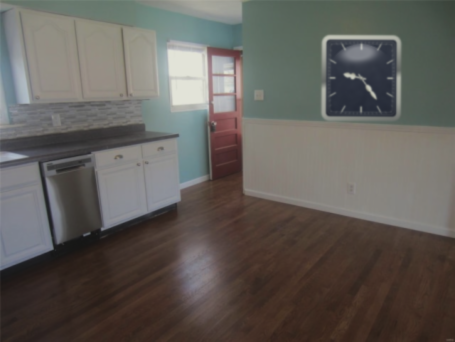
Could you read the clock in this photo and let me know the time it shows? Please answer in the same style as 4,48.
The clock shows 9,24
